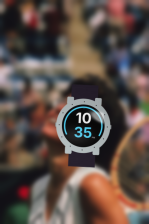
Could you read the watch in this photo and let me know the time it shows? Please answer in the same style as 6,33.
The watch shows 10,35
